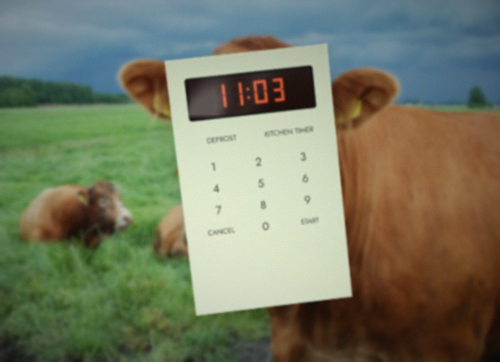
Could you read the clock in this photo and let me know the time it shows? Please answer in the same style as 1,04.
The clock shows 11,03
